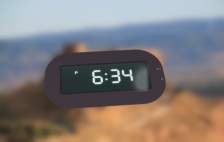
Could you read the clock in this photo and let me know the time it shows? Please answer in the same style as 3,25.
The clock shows 6,34
